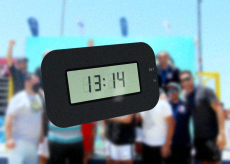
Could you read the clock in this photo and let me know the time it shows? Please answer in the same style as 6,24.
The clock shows 13,14
